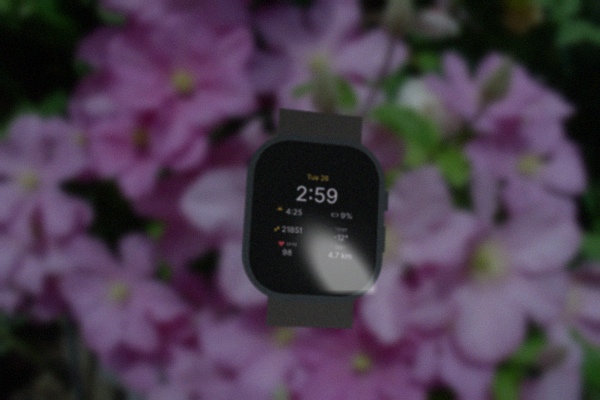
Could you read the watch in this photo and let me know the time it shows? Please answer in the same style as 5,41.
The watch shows 2,59
